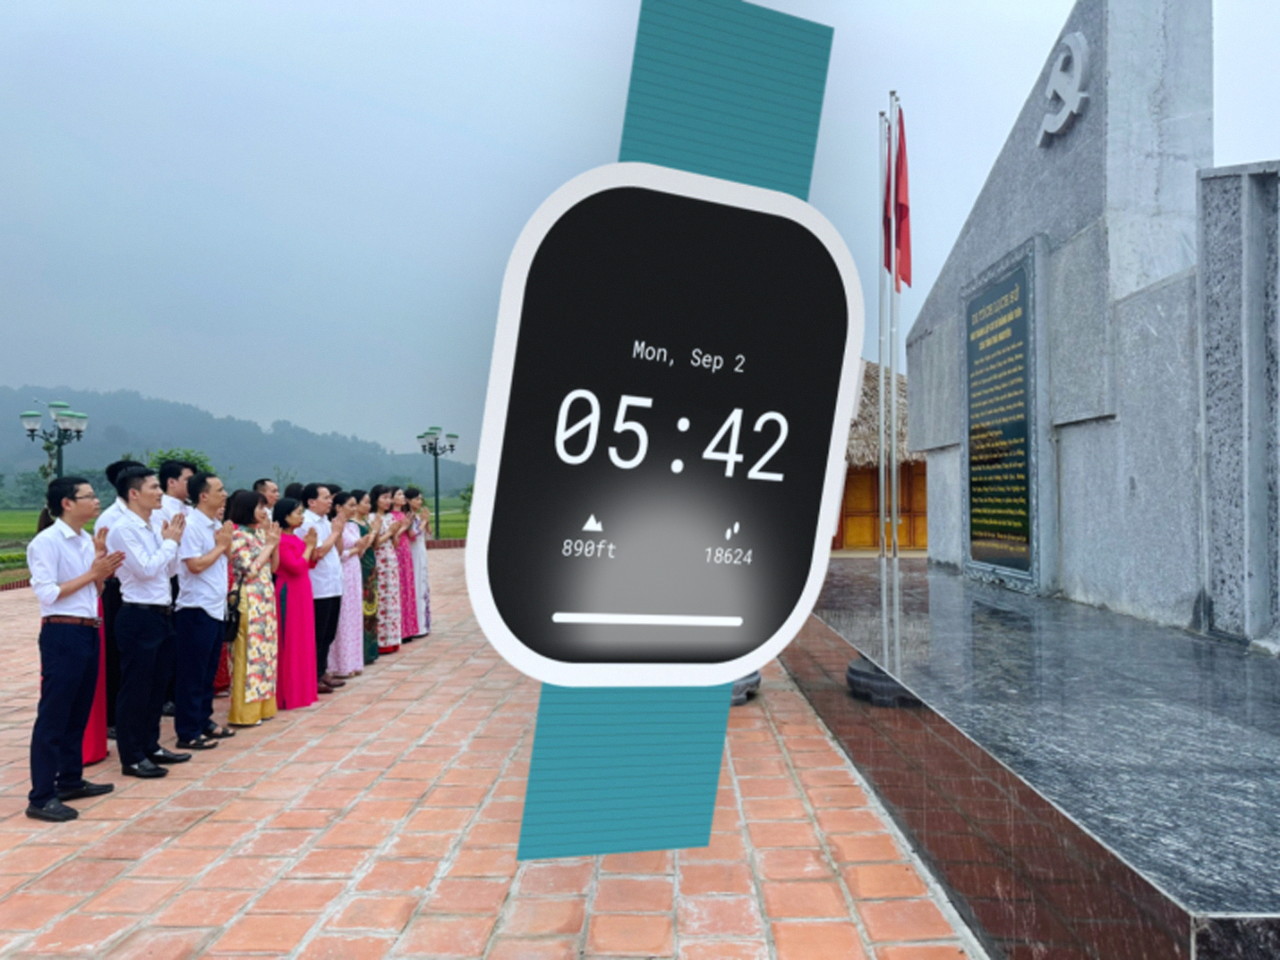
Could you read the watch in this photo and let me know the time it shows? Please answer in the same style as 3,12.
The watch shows 5,42
